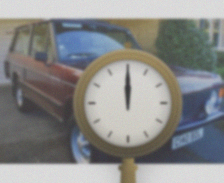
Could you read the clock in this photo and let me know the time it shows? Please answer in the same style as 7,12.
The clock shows 12,00
